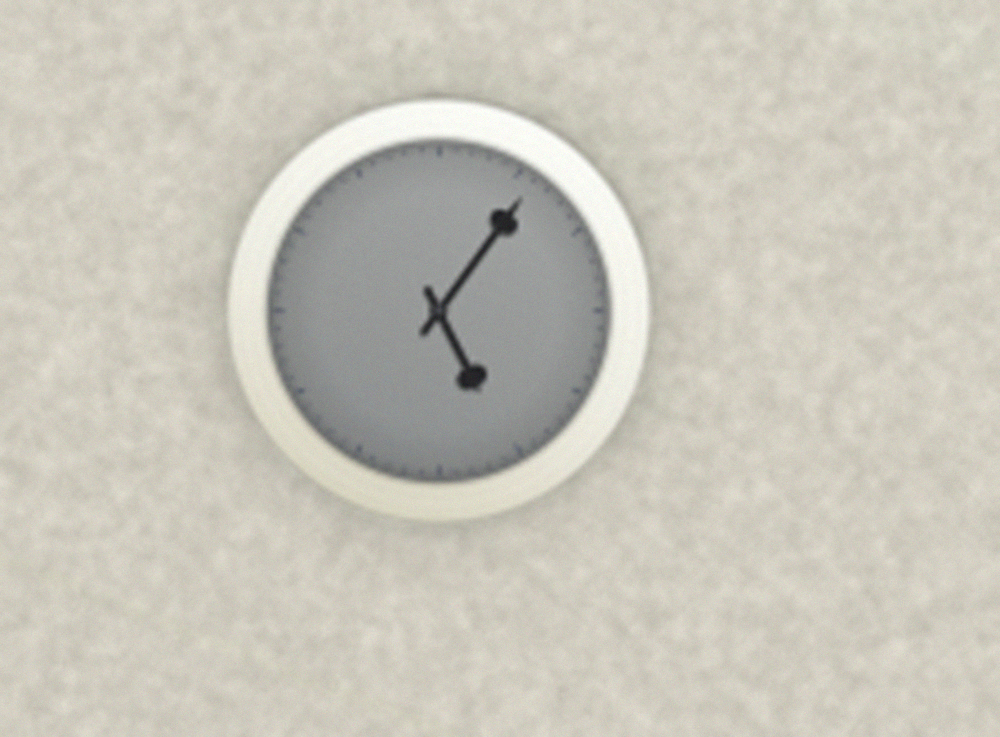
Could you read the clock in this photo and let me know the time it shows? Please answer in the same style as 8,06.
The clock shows 5,06
